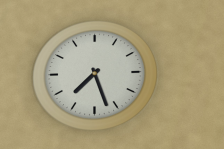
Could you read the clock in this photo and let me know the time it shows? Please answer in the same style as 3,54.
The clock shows 7,27
